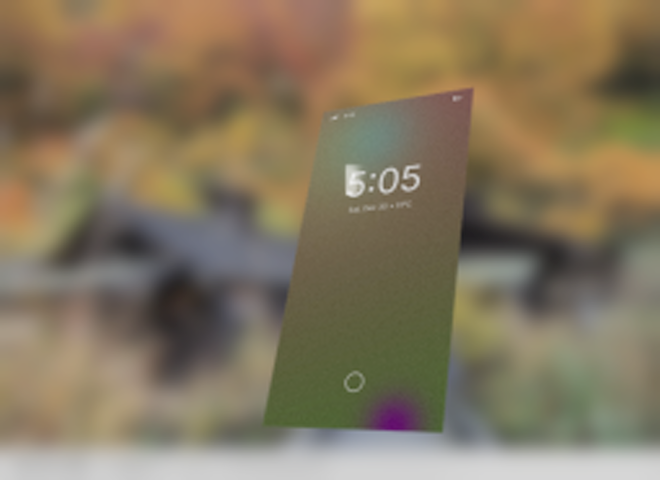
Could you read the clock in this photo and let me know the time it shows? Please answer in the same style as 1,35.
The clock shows 5,05
